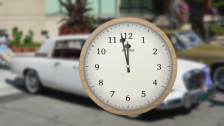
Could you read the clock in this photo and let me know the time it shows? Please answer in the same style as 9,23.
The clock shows 11,58
